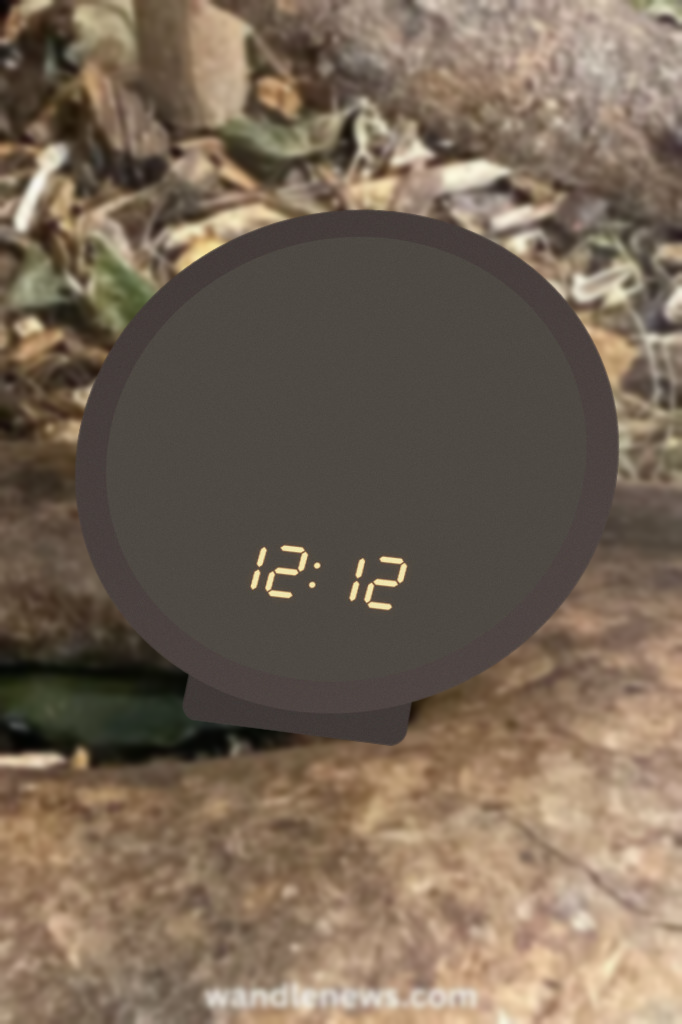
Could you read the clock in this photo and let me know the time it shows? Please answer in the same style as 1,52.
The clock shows 12,12
